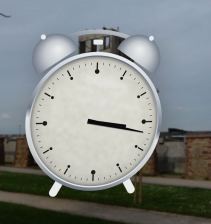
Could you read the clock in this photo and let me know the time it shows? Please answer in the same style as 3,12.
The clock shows 3,17
